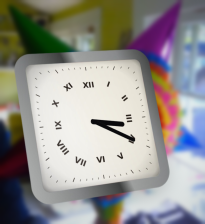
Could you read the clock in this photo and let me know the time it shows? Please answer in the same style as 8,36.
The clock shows 3,20
